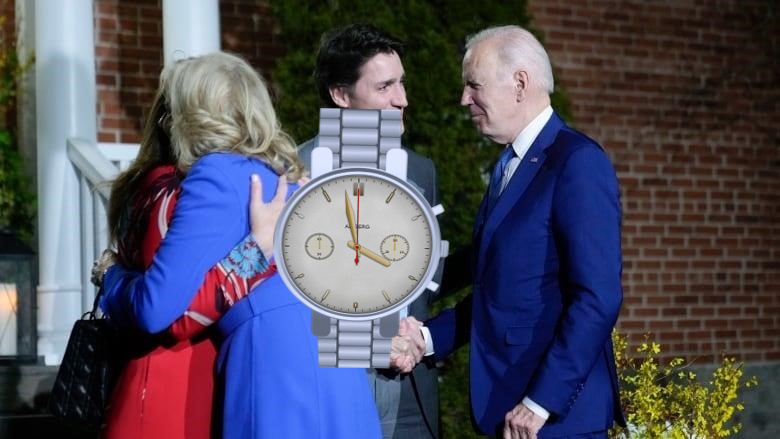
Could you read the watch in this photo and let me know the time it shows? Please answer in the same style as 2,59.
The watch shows 3,58
